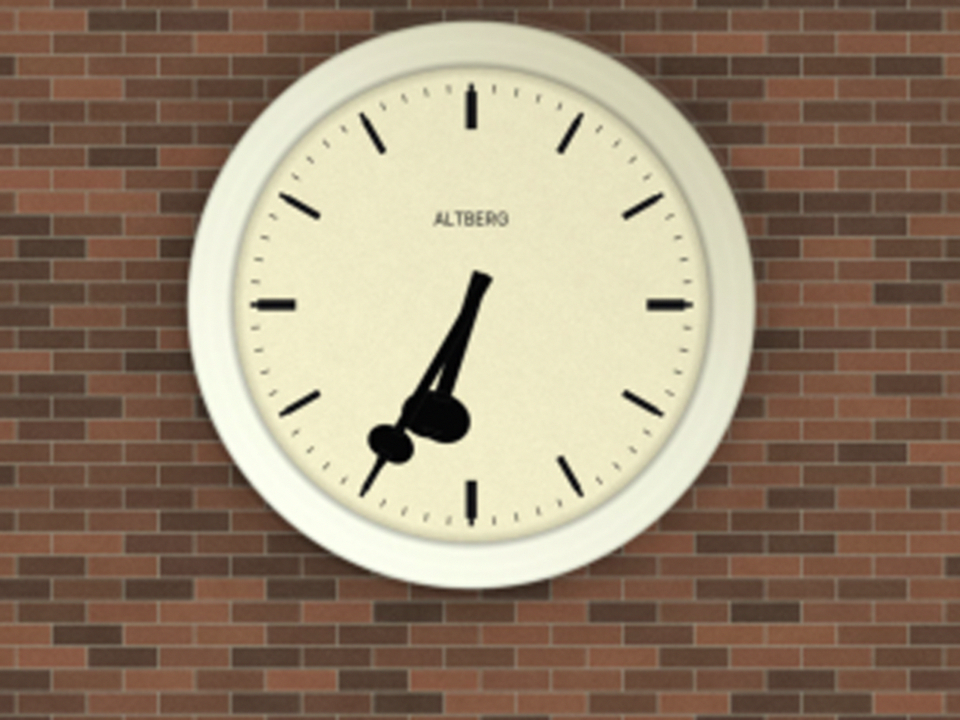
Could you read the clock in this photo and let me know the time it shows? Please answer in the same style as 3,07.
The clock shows 6,35
